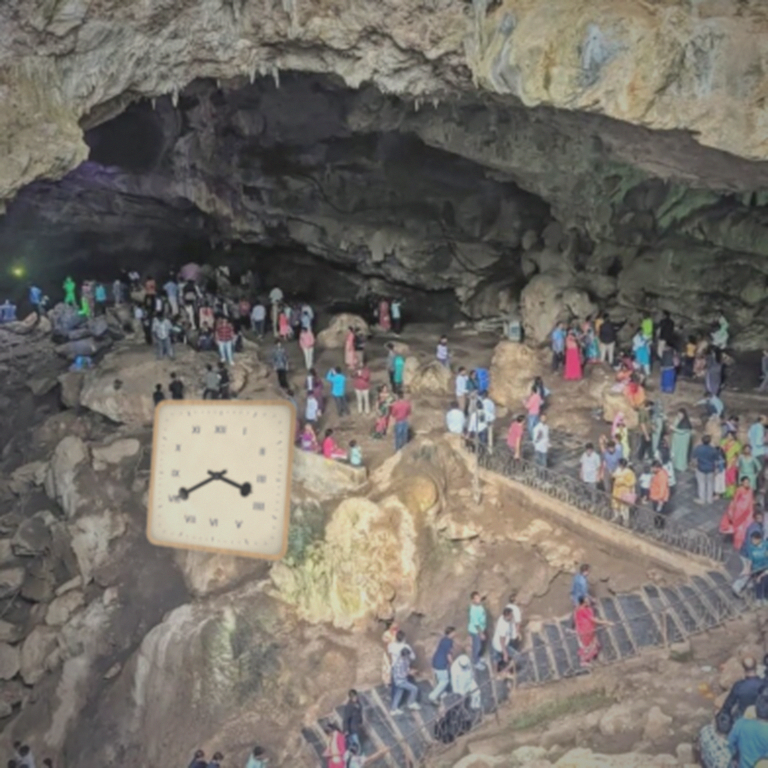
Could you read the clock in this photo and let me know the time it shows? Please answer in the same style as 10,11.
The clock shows 3,40
